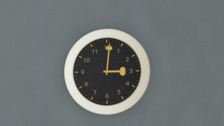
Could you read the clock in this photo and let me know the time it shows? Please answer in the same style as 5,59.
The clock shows 3,01
